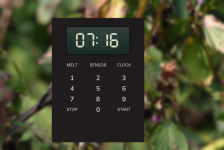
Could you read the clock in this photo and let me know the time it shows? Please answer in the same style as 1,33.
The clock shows 7,16
